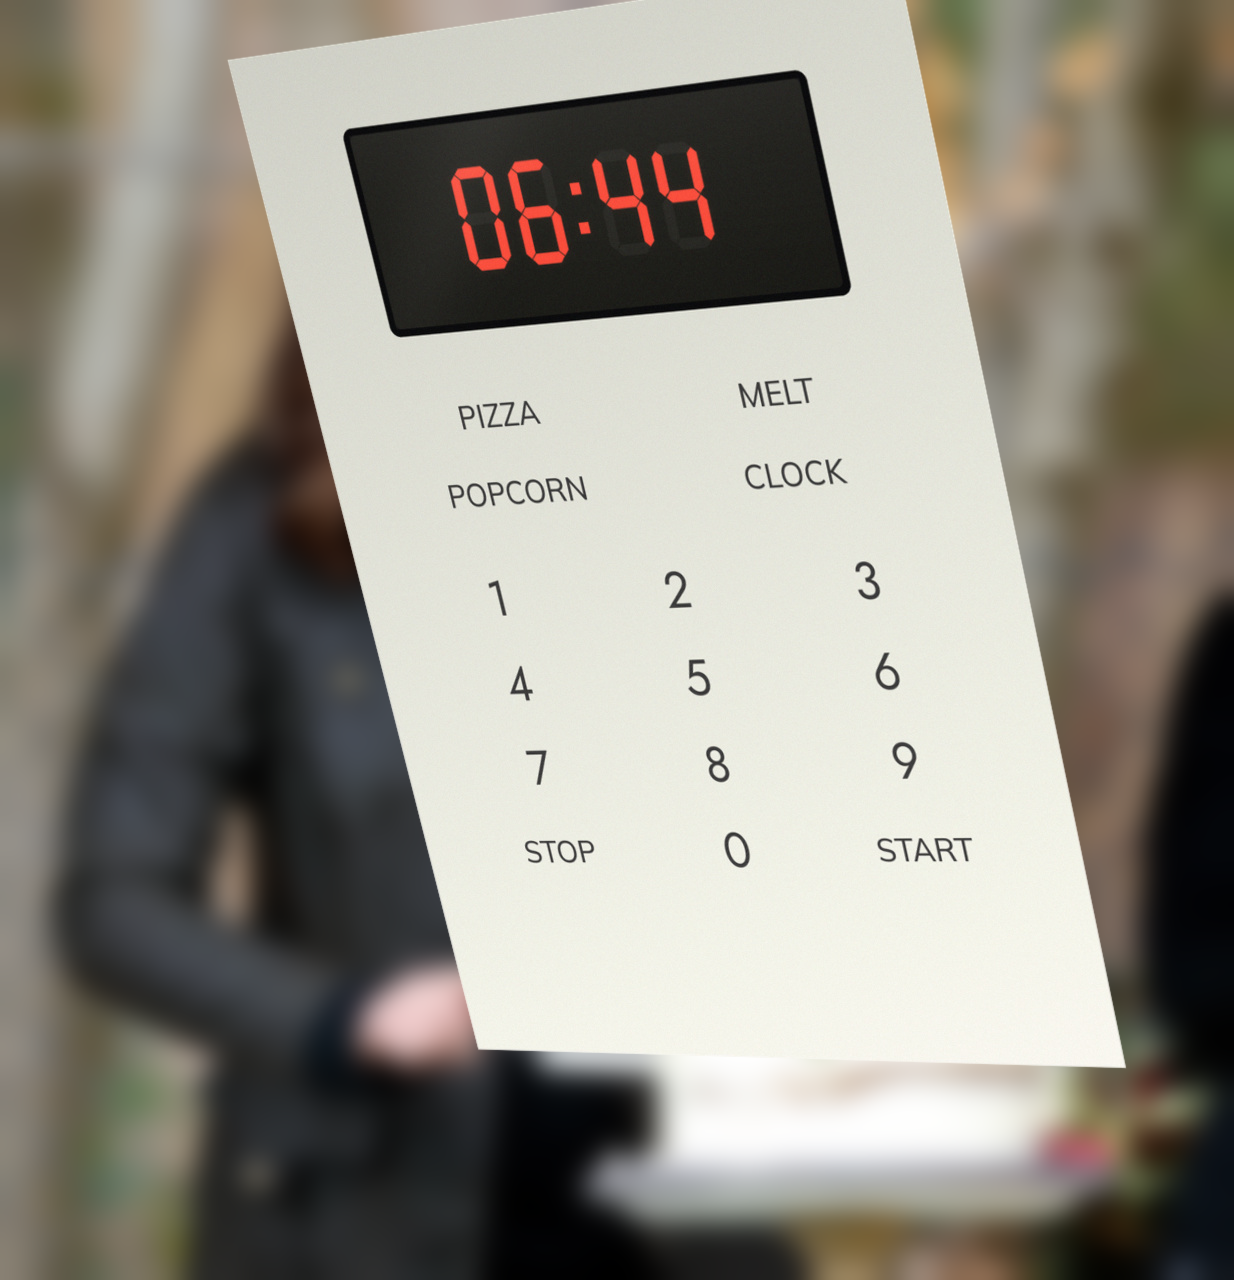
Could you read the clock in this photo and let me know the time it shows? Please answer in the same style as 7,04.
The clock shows 6,44
